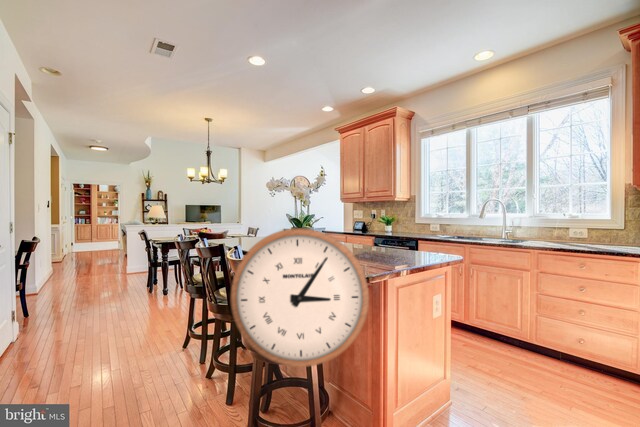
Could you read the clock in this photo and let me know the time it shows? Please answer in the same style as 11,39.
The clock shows 3,06
